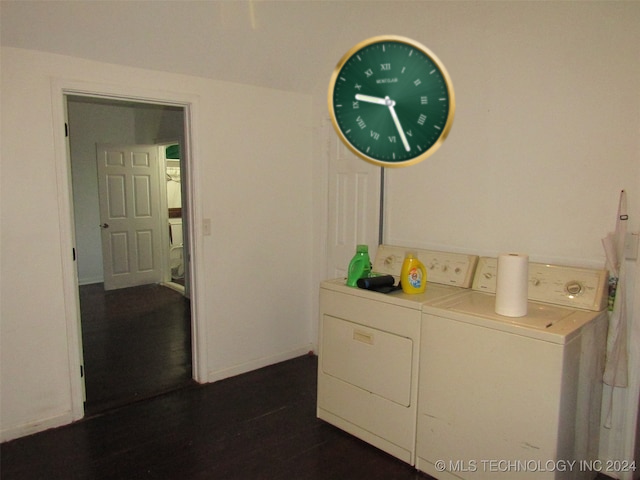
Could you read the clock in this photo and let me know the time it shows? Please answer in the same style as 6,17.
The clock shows 9,27
